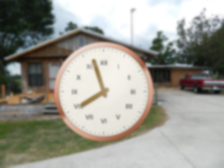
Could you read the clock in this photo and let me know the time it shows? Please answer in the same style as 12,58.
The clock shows 7,57
